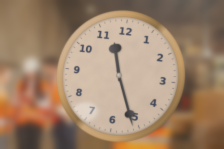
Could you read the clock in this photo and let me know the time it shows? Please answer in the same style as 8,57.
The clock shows 11,26
